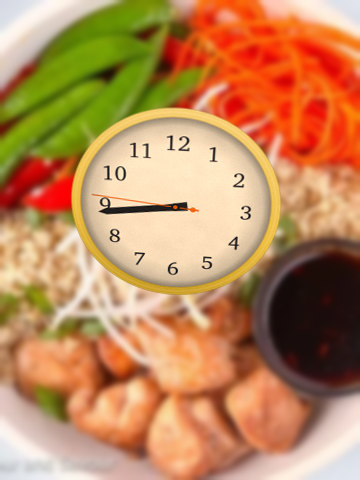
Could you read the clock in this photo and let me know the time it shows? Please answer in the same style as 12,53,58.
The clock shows 8,43,46
